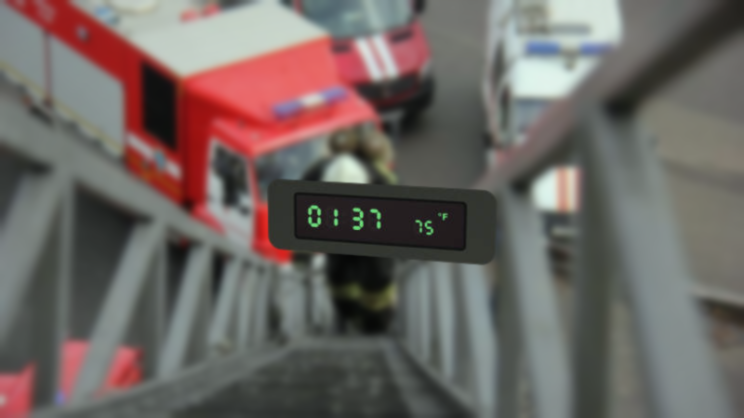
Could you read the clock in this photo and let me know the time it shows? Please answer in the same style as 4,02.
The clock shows 1,37
